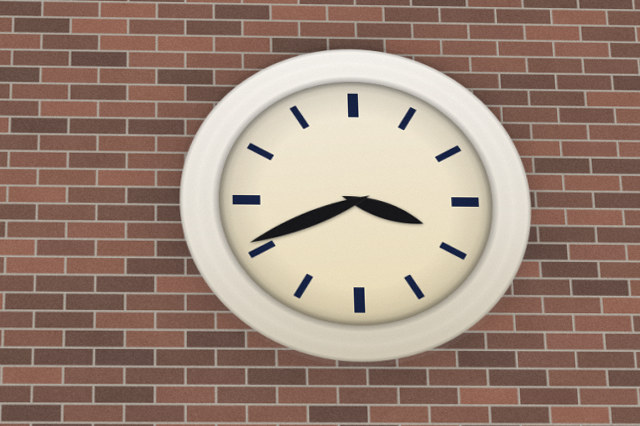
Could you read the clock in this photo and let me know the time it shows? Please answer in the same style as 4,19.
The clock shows 3,41
